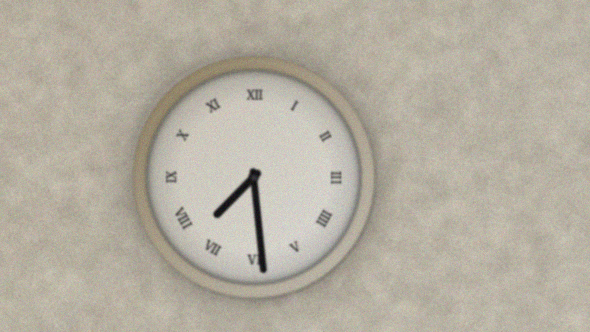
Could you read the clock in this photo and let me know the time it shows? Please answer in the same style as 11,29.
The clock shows 7,29
